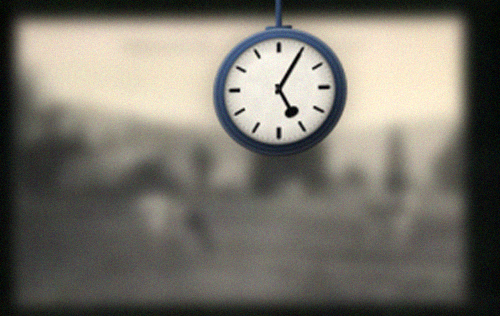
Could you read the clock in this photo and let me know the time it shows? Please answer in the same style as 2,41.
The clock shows 5,05
